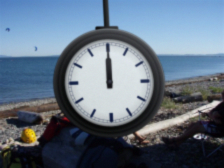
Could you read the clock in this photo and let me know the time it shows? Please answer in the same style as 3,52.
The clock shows 12,00
